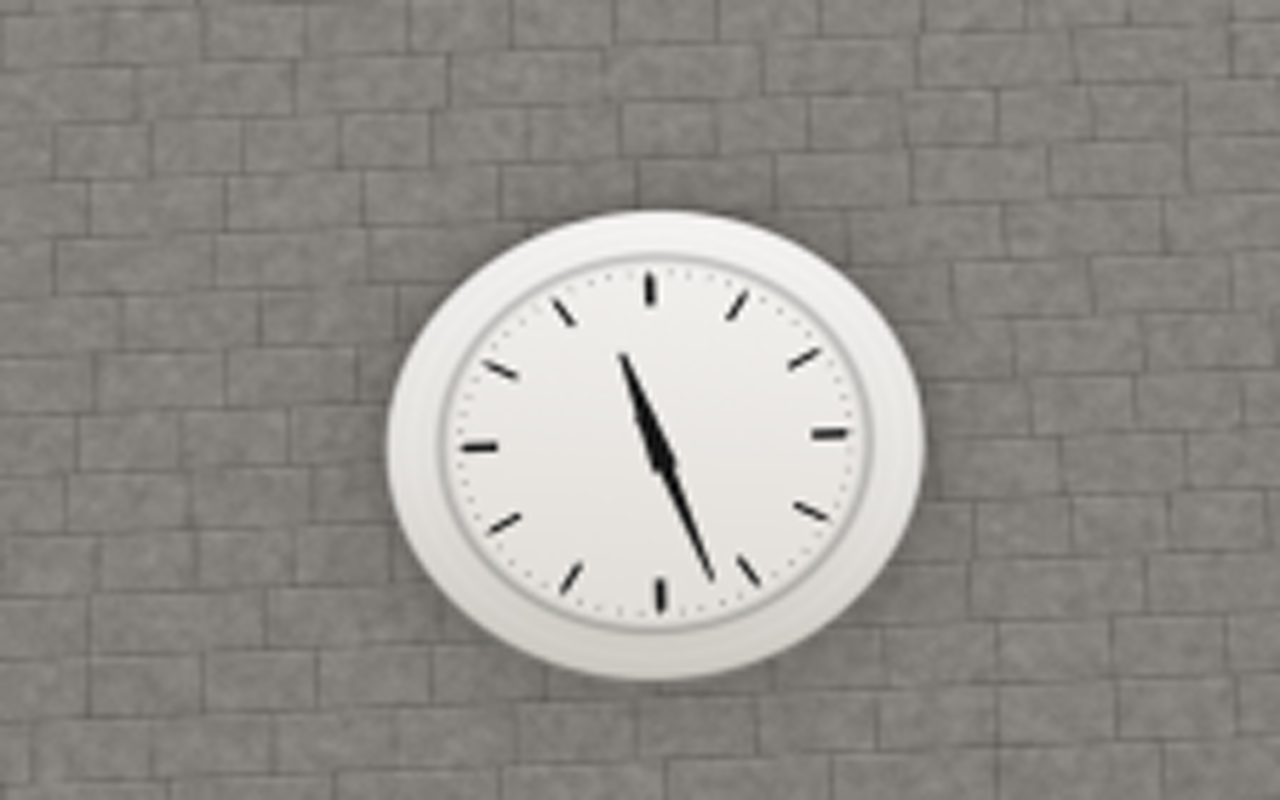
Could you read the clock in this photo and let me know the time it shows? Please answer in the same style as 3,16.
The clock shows 11,27
